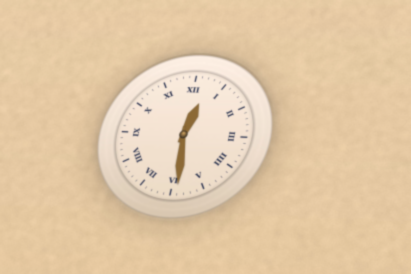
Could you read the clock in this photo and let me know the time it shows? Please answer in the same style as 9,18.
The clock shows 12,29
